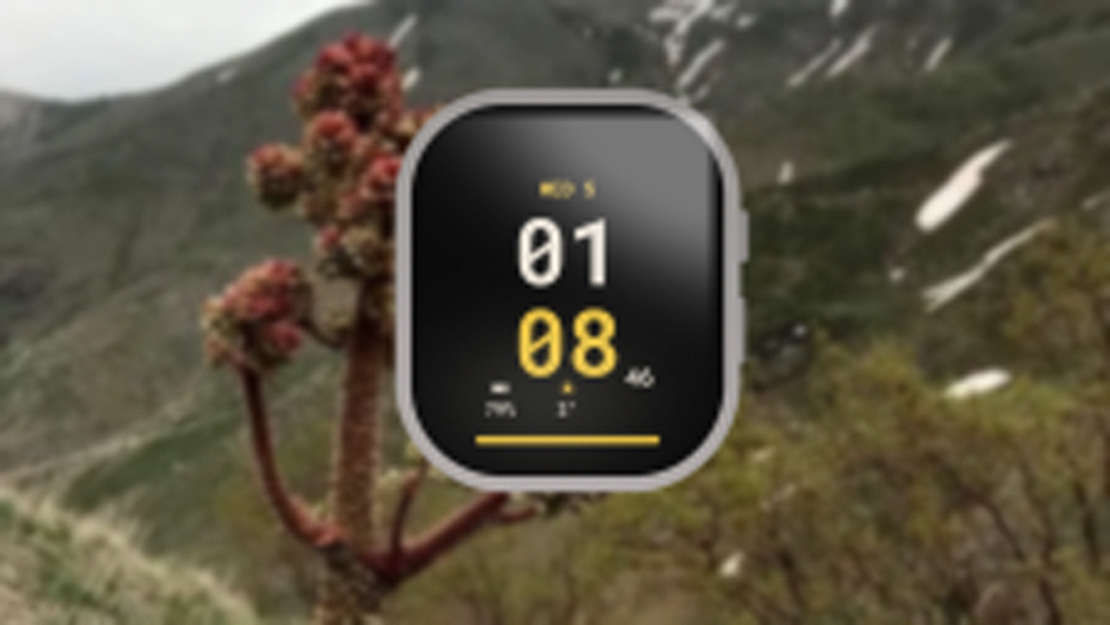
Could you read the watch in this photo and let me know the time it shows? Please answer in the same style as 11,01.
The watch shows 1,08
